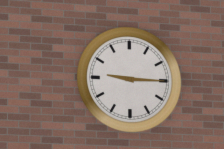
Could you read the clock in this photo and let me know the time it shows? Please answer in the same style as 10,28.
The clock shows 9,15
